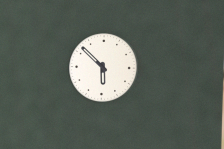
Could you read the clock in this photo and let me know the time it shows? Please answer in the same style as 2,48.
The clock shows 5,52
